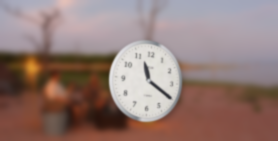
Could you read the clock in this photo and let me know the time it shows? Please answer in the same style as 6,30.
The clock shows 11,20
